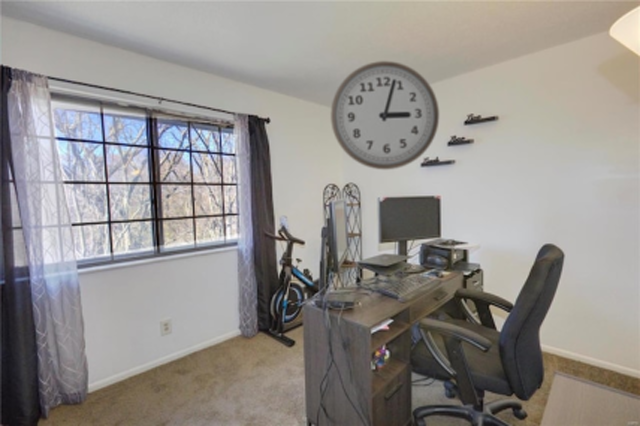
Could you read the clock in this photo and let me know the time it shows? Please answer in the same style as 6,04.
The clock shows 3,03
